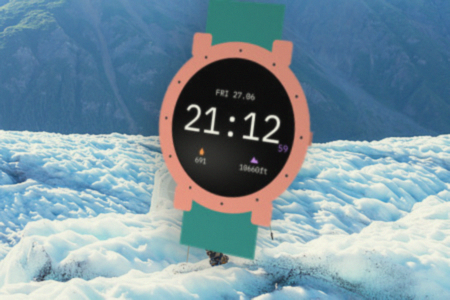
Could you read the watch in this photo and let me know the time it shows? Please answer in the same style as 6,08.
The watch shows 21,12
